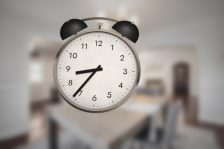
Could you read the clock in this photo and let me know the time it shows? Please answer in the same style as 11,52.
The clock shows 8,36
